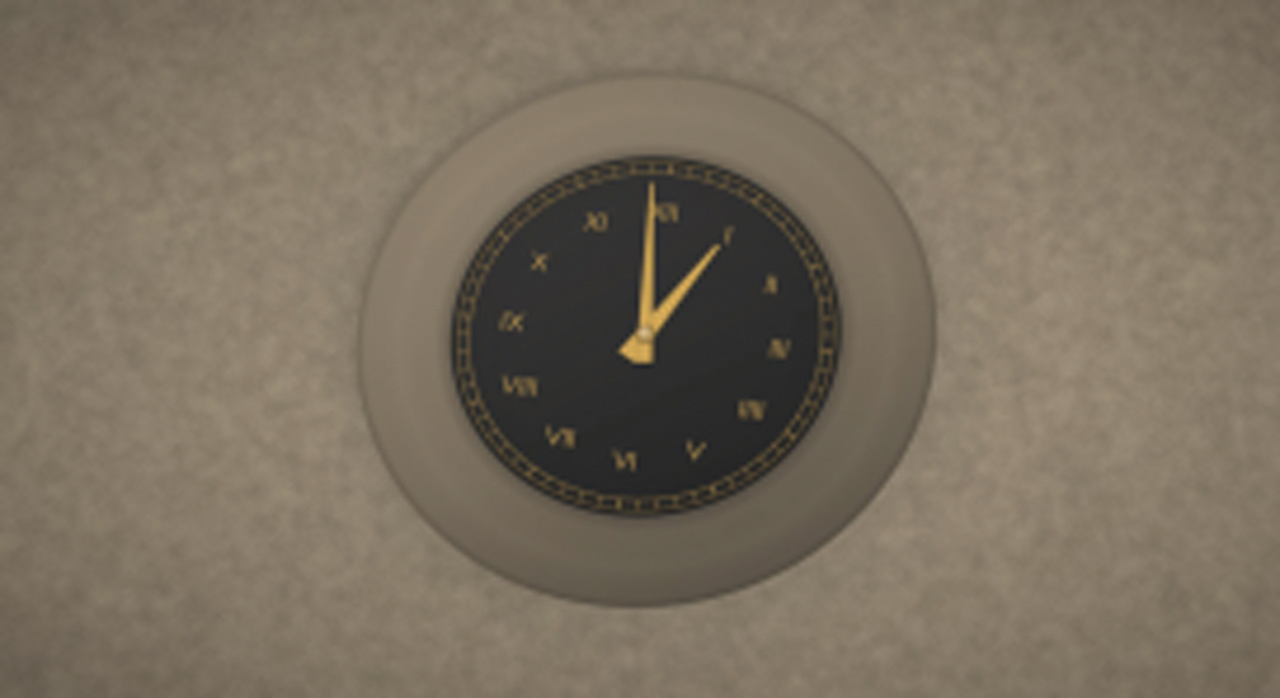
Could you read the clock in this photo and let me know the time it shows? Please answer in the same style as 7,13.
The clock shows 12,59
